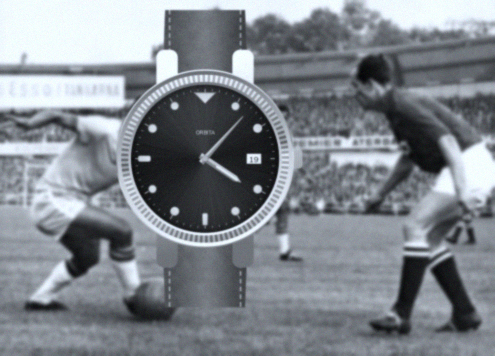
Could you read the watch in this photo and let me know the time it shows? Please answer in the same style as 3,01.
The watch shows 4,07
